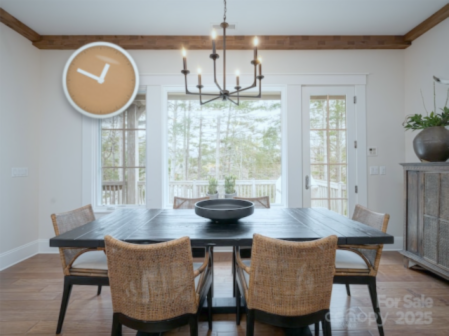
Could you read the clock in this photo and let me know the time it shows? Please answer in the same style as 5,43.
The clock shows 12,49
